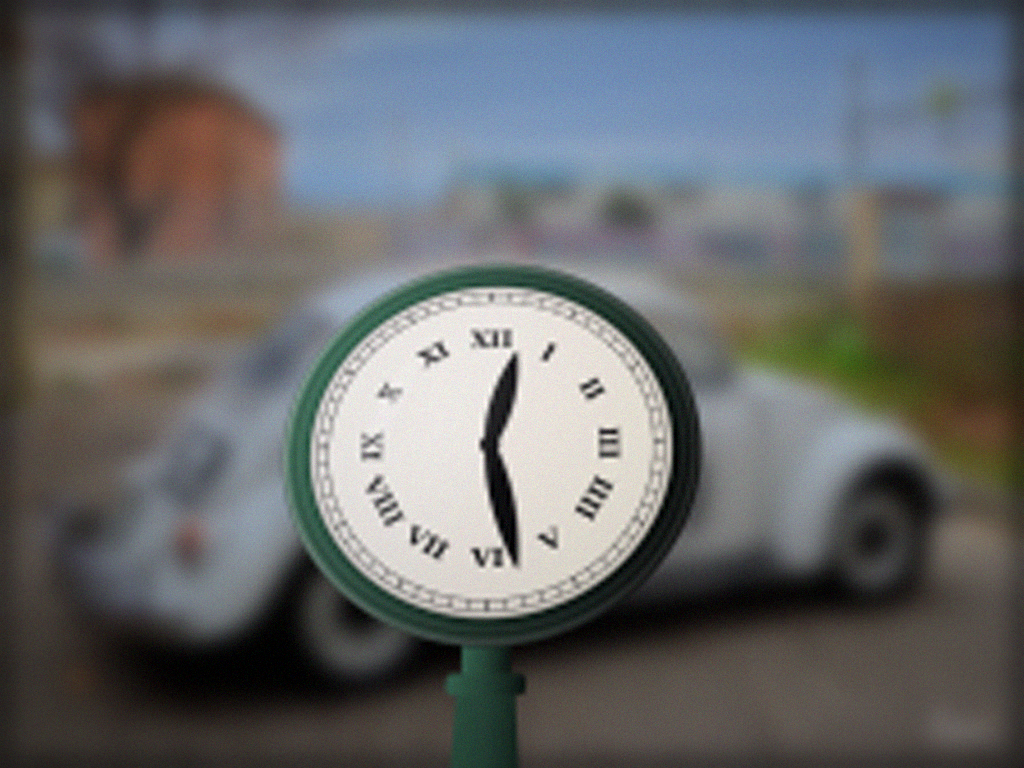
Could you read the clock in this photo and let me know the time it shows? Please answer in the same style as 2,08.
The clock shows 12,28
